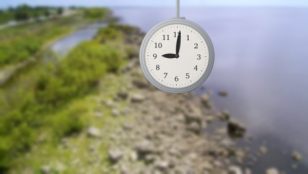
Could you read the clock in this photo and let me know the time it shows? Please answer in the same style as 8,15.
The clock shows 9,01
